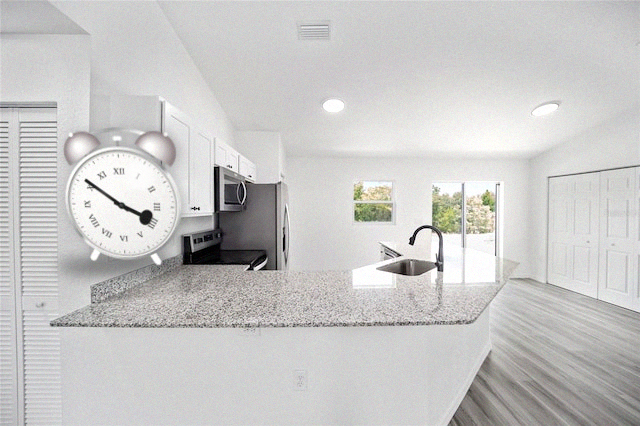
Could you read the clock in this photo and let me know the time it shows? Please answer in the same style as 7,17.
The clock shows 3,51
